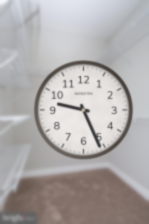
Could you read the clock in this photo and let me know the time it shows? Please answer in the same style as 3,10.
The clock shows 9,26
